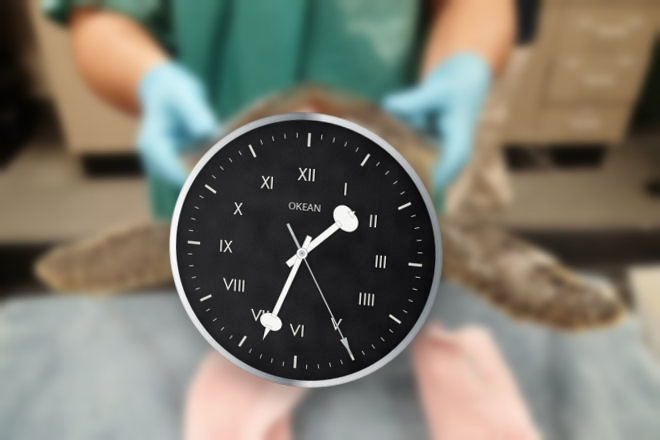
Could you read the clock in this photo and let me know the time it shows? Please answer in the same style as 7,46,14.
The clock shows 1,33,25
